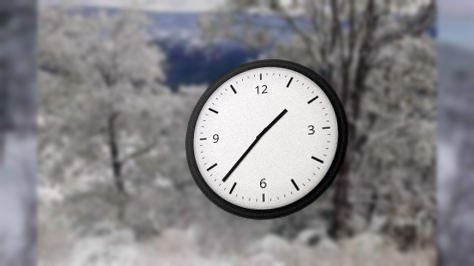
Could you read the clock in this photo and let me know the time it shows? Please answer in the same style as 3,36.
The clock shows 1,37
